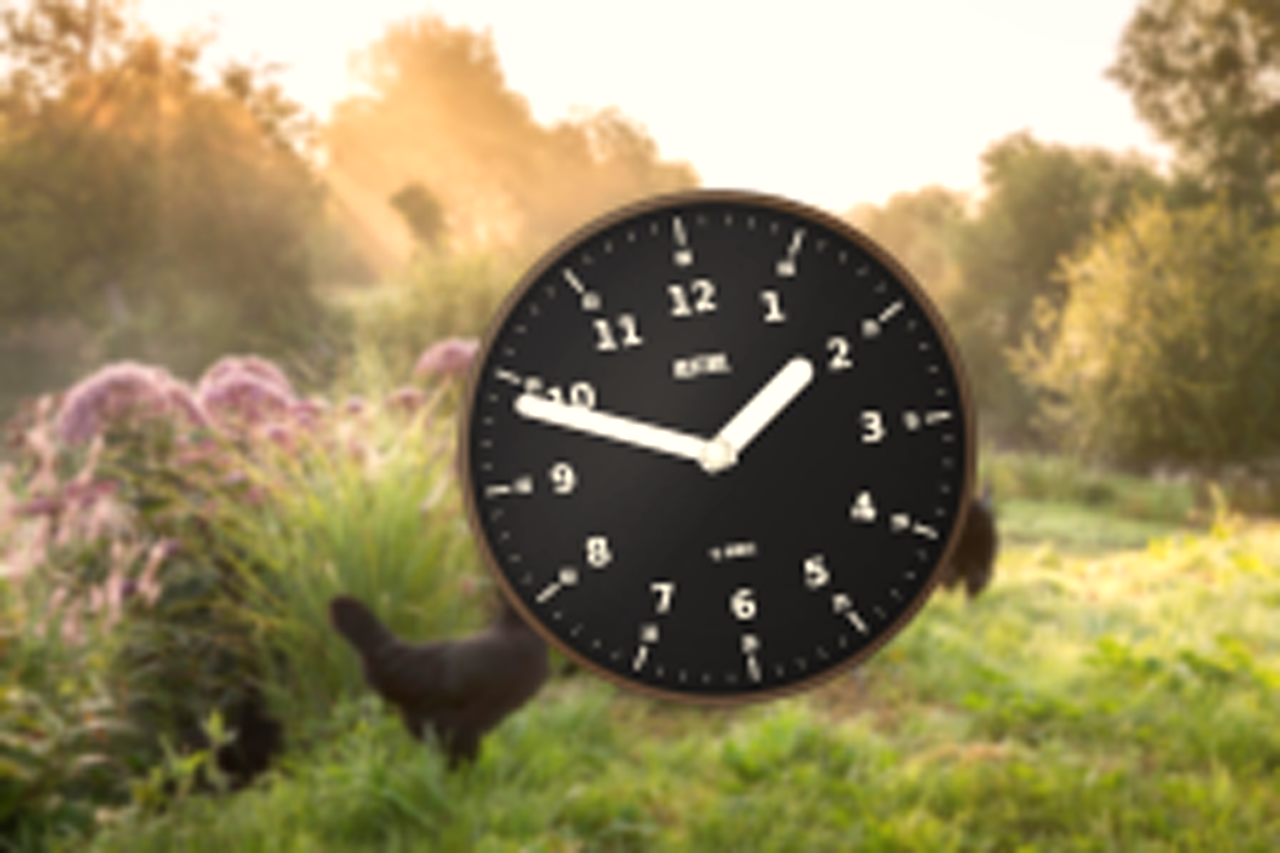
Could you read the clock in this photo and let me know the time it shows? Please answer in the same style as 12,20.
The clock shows 1,49
